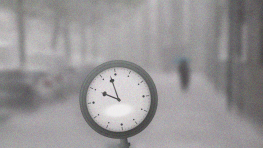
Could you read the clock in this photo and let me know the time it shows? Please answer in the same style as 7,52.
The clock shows 9,58
